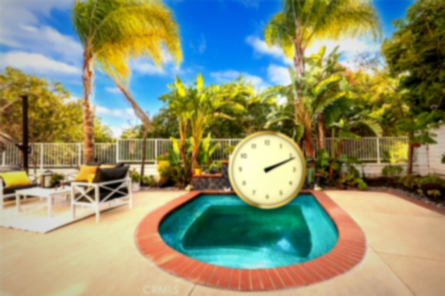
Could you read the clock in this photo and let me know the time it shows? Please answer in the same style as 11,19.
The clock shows 2,11
